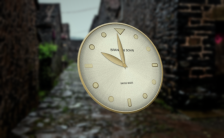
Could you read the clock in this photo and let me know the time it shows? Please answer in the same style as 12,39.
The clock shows 9,59
